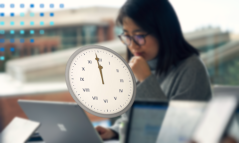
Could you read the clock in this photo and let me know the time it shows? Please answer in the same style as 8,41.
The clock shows 11,59
